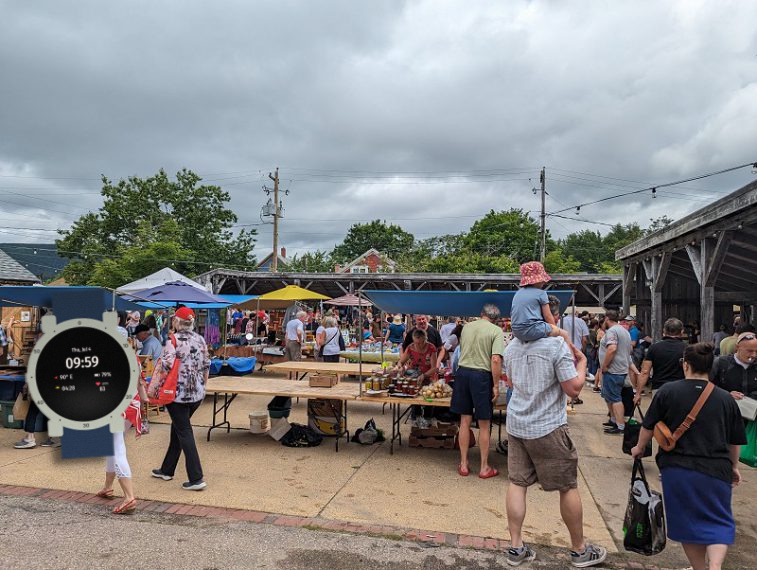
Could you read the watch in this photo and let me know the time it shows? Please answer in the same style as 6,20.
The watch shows 9,59
